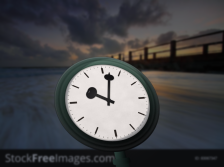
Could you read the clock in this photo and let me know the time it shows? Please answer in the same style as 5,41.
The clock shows 10,02
